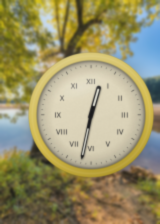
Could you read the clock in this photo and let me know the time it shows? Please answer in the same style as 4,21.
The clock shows 12,32
